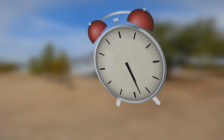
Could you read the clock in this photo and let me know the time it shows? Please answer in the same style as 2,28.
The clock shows 5,28
